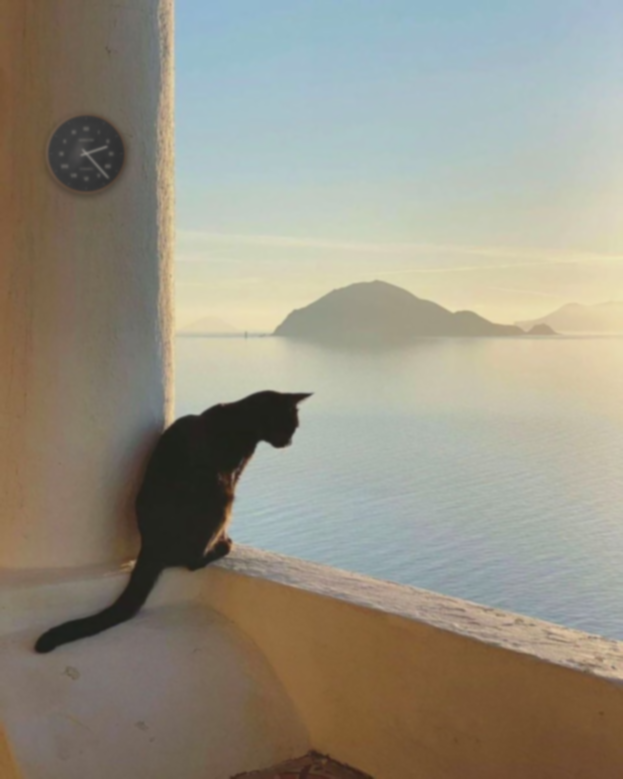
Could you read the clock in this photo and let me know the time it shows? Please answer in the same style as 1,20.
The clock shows 2,23
